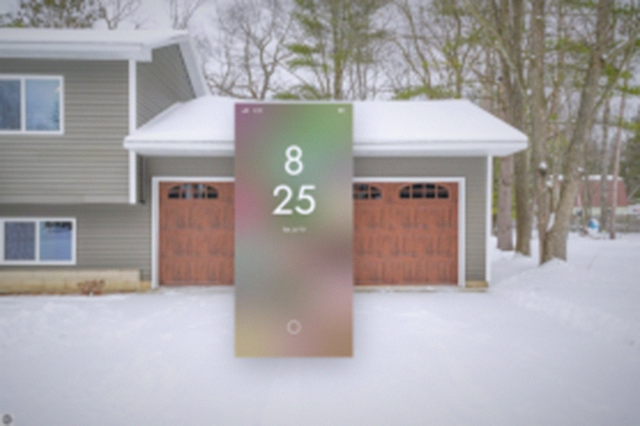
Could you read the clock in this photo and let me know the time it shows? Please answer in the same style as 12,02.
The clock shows 8,25
